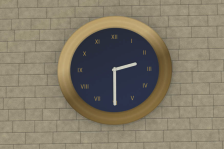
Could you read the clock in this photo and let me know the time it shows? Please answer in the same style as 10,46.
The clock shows 2,30
